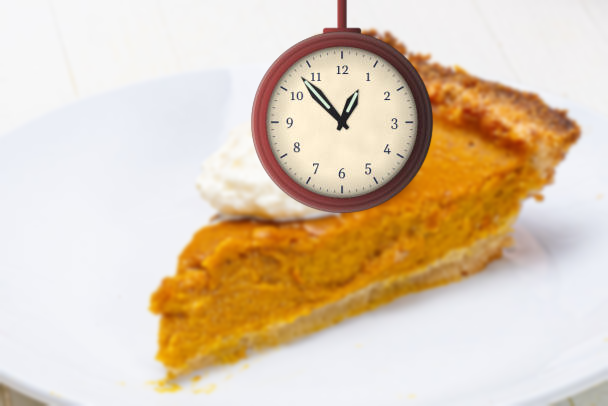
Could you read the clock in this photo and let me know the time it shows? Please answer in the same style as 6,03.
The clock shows 12,53
